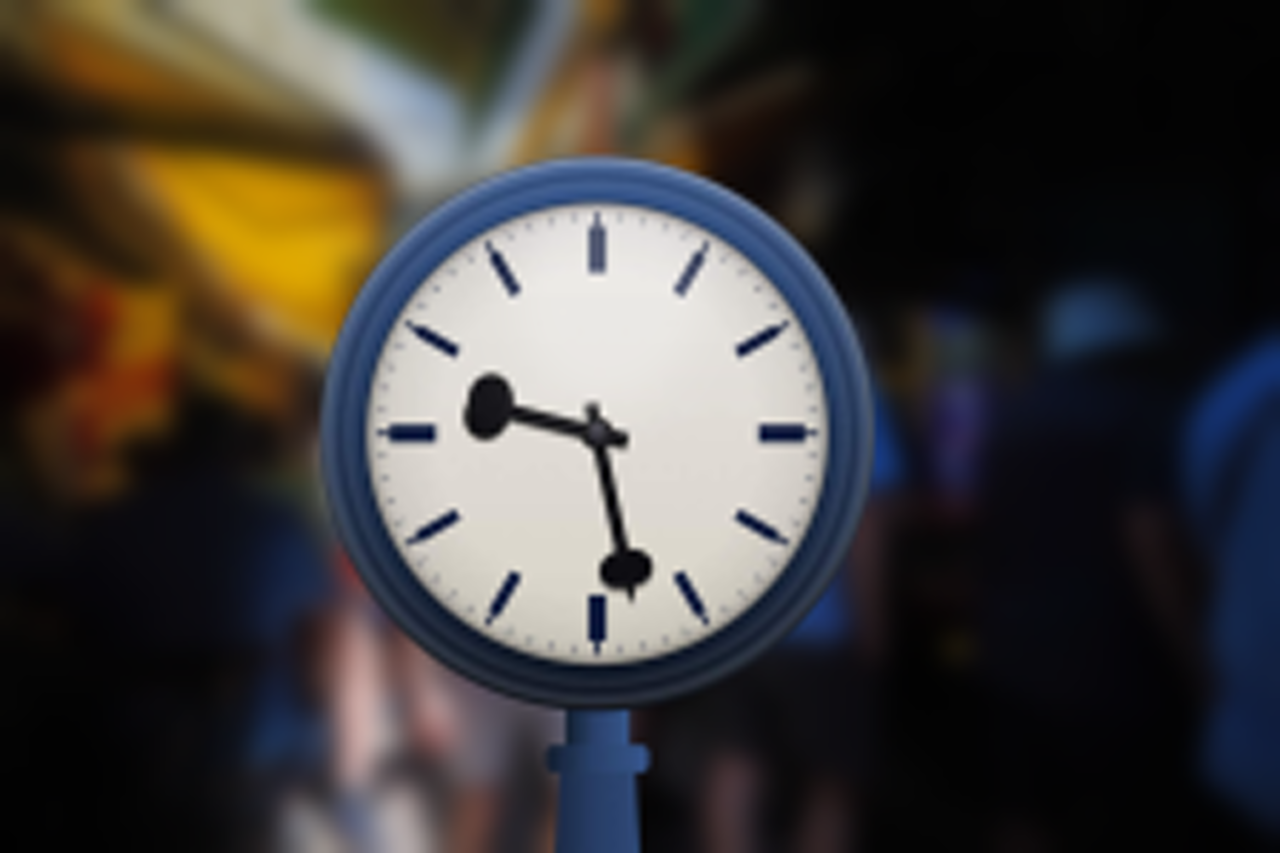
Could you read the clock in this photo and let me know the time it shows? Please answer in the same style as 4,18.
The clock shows 9,28
